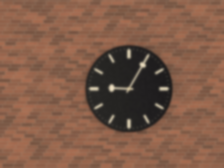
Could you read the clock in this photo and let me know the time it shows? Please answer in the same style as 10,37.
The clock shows 9,05
